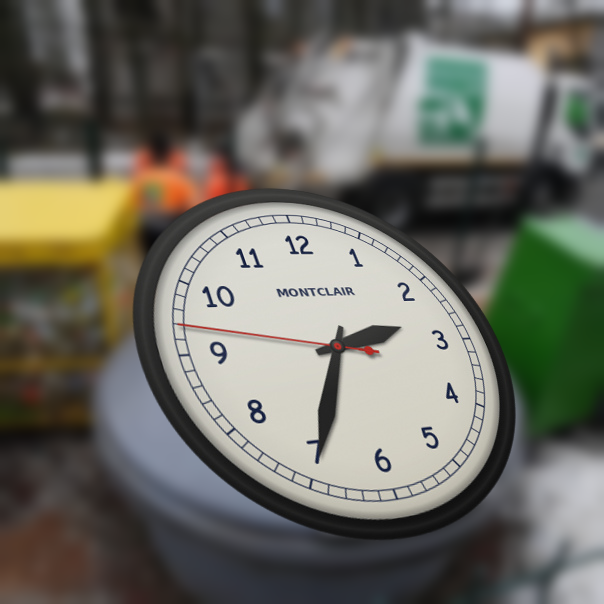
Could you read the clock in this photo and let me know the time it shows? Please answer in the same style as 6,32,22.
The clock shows 2,34,47
